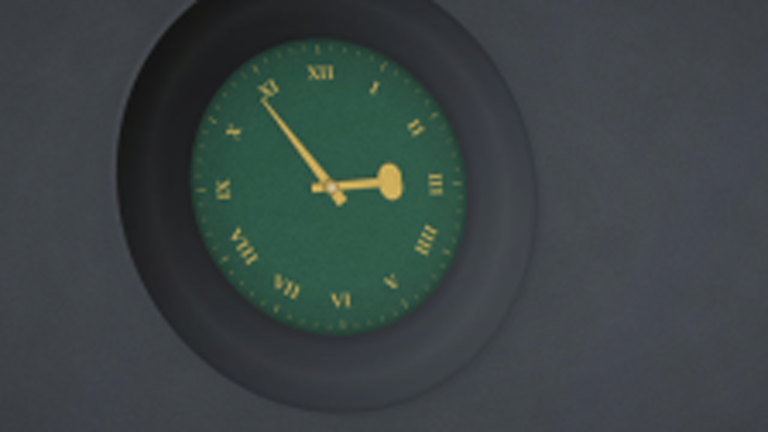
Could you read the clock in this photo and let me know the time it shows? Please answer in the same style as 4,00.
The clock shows 2,54
